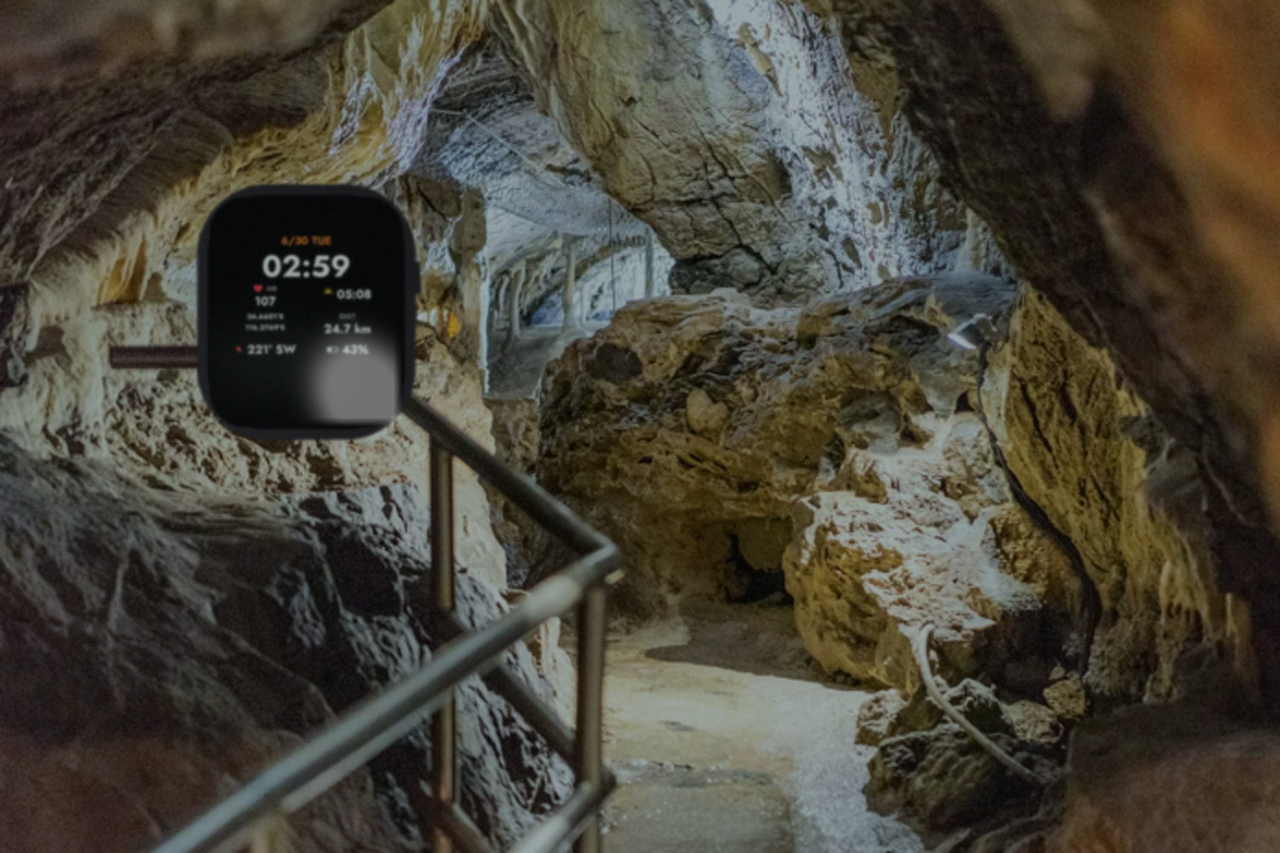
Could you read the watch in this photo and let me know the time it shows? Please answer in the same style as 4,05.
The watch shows 2,59
